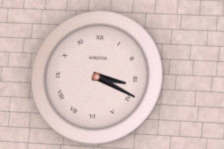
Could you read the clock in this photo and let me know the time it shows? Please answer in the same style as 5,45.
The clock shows 3,19
